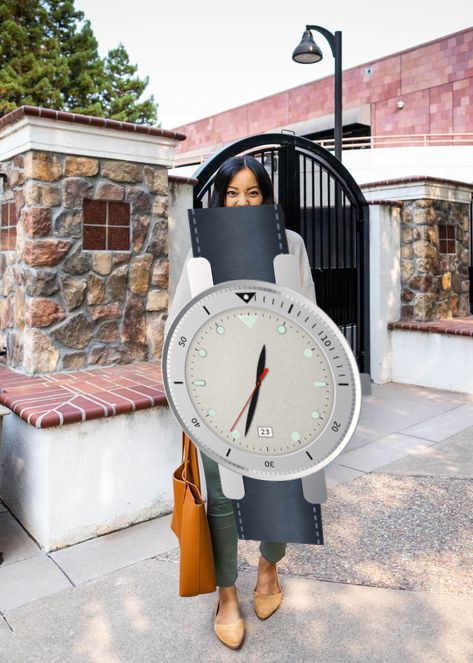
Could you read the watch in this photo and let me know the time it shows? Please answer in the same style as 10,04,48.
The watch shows 12,33,36
